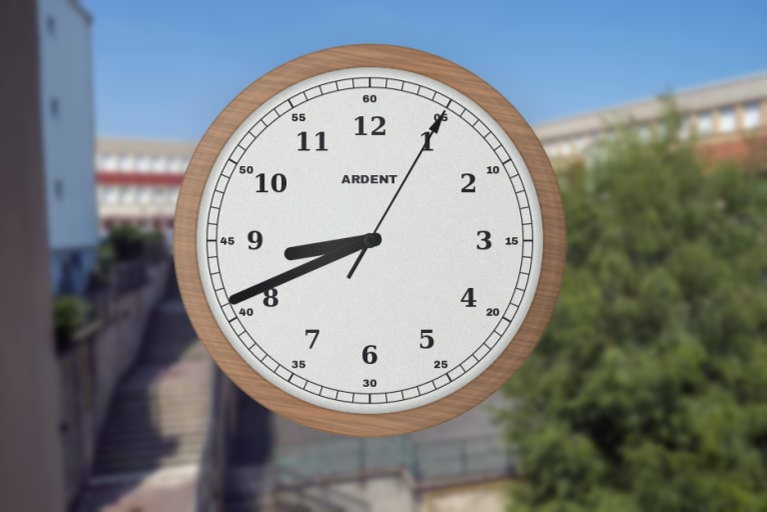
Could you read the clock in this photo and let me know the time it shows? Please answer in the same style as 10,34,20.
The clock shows 8,41,05
